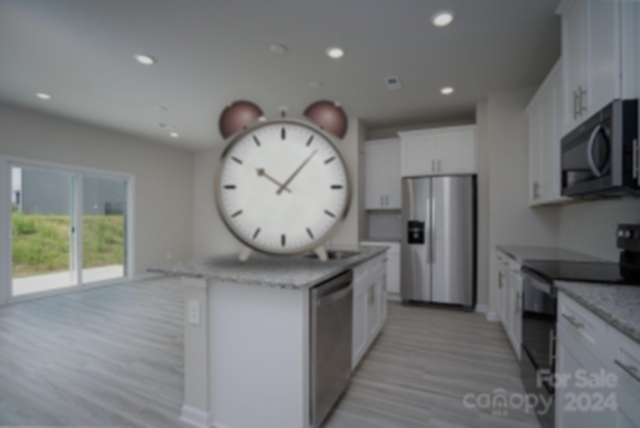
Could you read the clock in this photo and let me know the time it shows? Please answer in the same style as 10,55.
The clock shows 10,07
